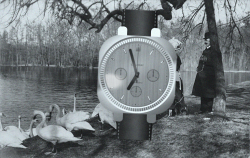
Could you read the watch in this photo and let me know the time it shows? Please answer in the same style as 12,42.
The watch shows 6,57
